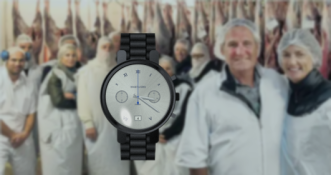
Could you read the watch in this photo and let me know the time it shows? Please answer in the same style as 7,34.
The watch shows 3,21
